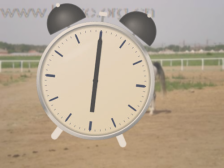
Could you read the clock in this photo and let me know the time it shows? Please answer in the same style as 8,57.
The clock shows 6,00
